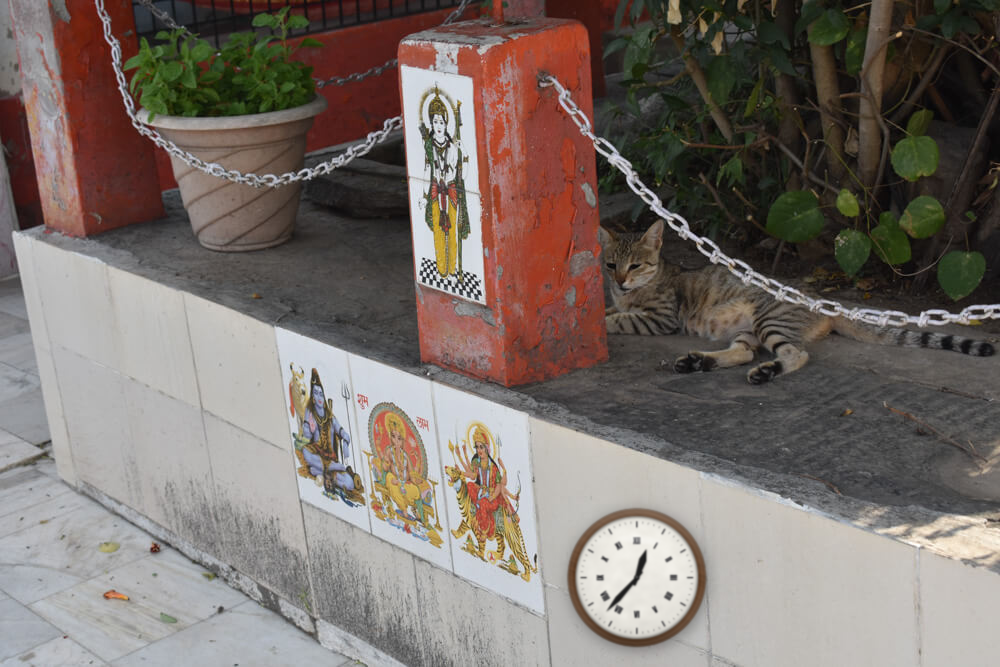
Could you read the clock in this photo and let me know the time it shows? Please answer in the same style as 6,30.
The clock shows 12,37
